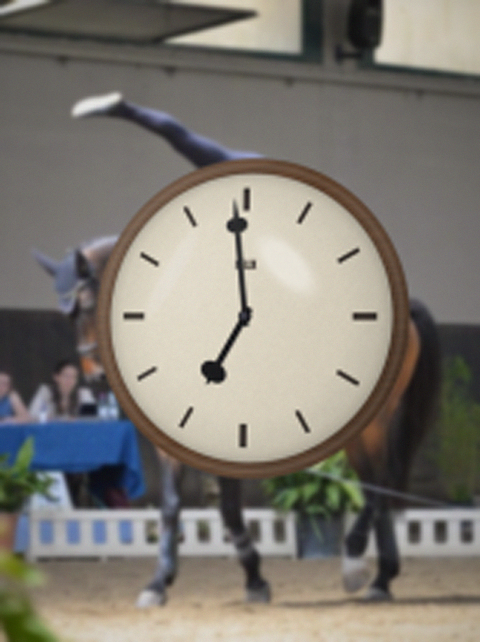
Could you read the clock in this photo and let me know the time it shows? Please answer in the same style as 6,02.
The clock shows 6,59
